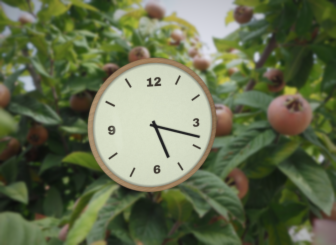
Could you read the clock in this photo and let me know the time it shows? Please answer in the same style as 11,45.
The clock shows 5,18
